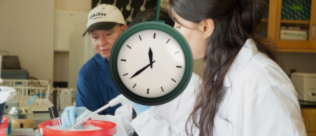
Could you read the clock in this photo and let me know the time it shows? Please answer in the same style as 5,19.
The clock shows 11,38
